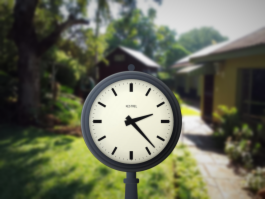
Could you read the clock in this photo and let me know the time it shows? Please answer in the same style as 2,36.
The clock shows 2,23
